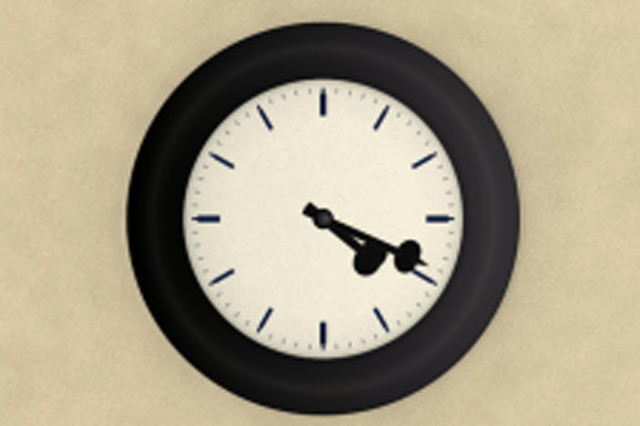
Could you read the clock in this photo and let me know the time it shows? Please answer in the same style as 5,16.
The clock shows 4,19
